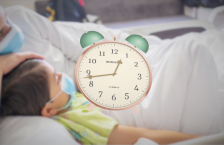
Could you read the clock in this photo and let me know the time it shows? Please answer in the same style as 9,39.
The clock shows 12,43
